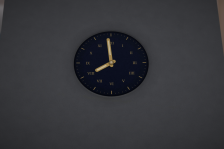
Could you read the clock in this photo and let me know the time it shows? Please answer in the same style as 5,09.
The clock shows 7,59
